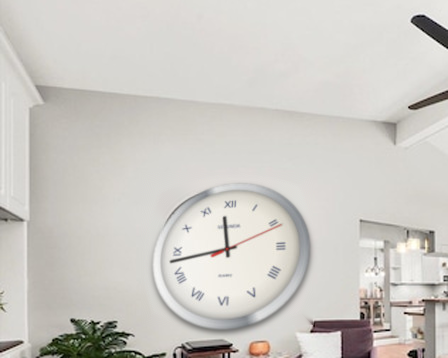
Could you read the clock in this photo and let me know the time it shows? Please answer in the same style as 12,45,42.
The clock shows 11,43,11
